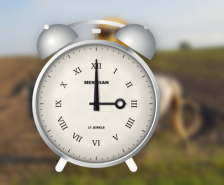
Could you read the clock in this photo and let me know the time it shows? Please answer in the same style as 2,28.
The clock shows 3,00
